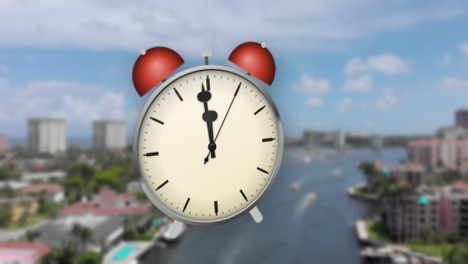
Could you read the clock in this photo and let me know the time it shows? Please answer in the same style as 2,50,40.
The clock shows 11,59,05
